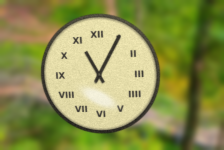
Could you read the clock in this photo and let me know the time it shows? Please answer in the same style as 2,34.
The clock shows 11,05
